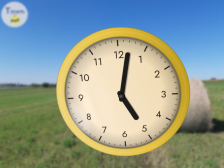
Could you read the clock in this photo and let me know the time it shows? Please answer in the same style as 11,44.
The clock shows 5,02
